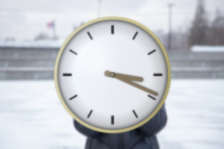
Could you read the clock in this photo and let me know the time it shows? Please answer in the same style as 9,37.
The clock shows 3,19
